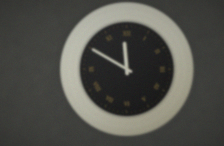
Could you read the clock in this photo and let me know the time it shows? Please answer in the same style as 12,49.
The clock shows 11,50
